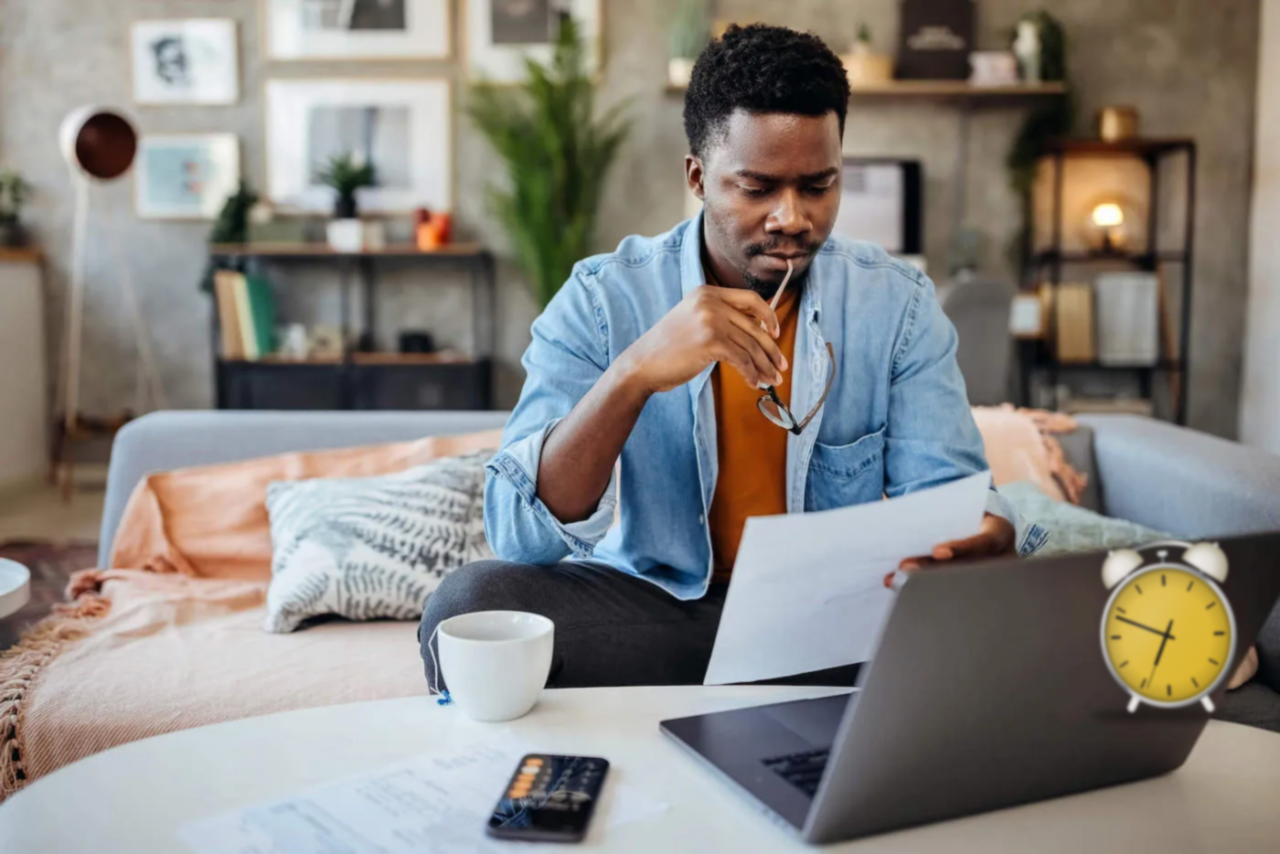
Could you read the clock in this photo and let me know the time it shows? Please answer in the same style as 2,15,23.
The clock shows 6,48,34
